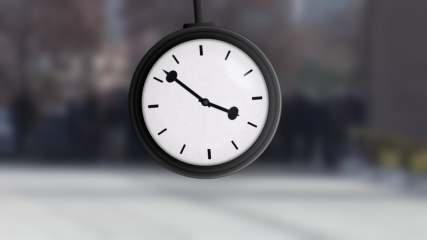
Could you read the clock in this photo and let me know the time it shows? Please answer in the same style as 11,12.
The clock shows 3,52
